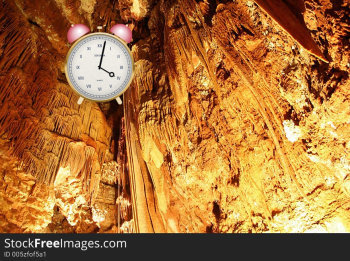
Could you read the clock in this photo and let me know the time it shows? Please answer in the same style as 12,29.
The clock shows 4,02
